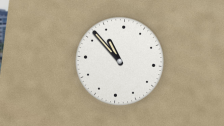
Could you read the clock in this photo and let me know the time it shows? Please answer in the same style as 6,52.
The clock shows 10,52
